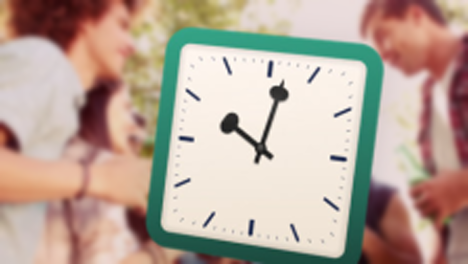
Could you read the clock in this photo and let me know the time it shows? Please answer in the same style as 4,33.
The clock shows 10,02
